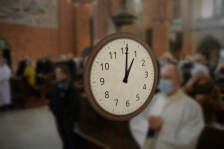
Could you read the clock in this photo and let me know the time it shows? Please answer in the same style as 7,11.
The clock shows 1,01
